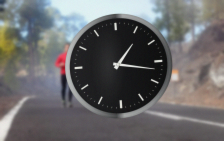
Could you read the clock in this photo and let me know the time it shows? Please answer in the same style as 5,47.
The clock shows 1,17
